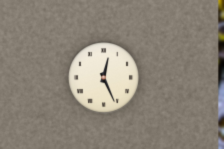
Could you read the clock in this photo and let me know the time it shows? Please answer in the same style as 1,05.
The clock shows 12,26
